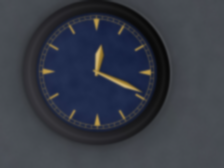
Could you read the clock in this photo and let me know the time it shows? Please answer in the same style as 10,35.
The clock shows 12,19
